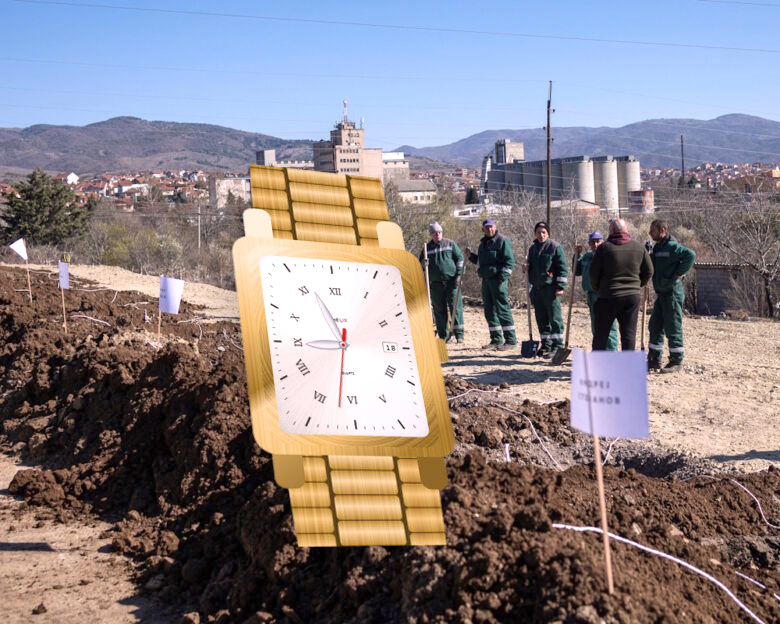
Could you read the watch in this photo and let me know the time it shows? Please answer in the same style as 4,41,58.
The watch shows 8,56,32
